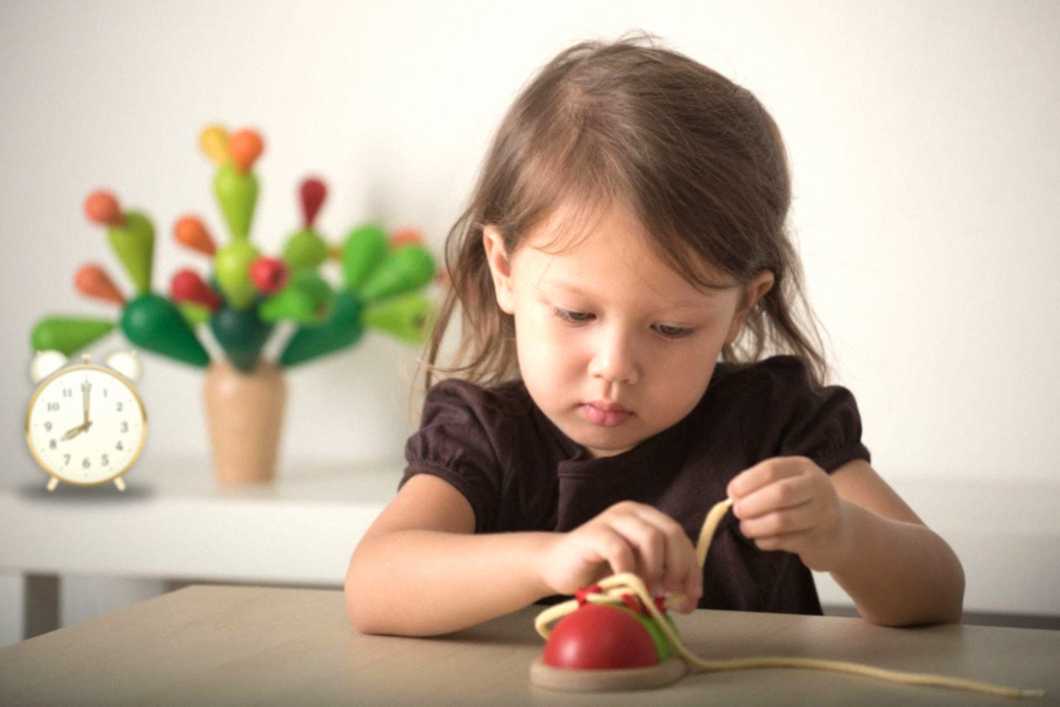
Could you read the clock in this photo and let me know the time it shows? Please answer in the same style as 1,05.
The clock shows 8,00
